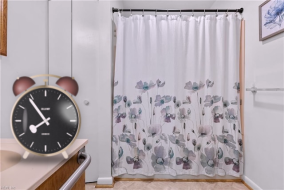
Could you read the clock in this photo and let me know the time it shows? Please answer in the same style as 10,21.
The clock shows 7,54
